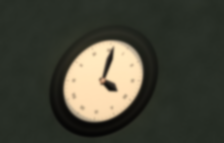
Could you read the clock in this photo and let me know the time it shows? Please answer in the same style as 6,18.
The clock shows 4,01
